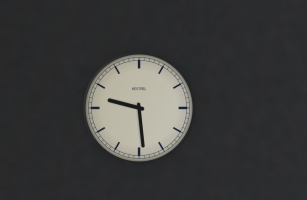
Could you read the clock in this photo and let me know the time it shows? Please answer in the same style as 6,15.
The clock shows 9,29
